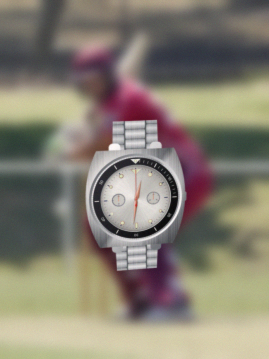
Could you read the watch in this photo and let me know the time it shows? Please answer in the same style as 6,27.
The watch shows 12,31
